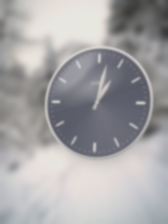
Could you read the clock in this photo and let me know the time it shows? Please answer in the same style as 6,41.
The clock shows 1,02
